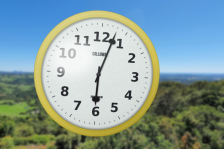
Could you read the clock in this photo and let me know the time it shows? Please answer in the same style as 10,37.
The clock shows 6,03
